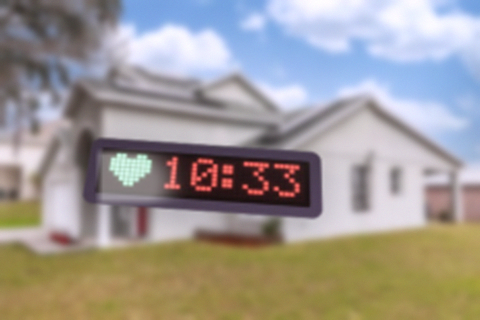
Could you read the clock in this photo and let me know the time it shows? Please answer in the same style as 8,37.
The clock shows 10,33
